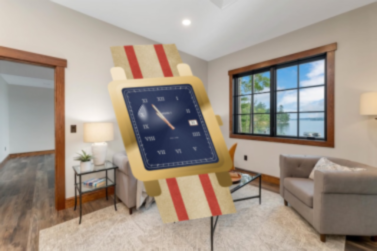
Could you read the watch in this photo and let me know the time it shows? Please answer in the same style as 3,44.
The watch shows 10,56
